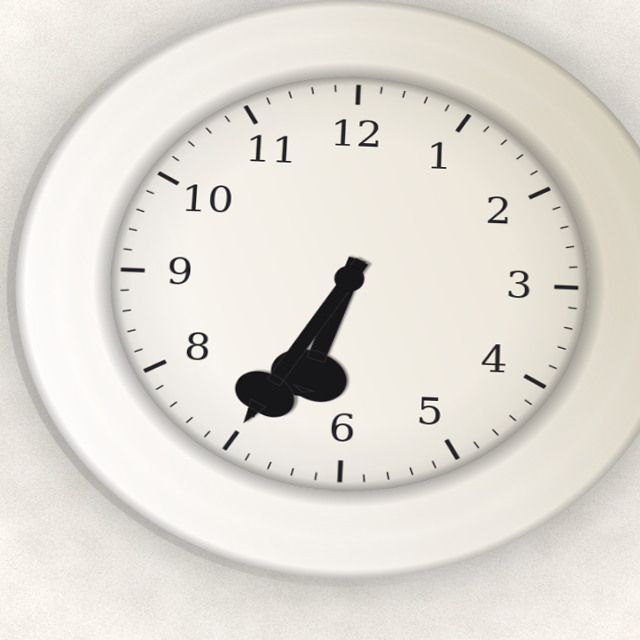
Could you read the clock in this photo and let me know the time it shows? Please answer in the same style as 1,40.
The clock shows 6,35
